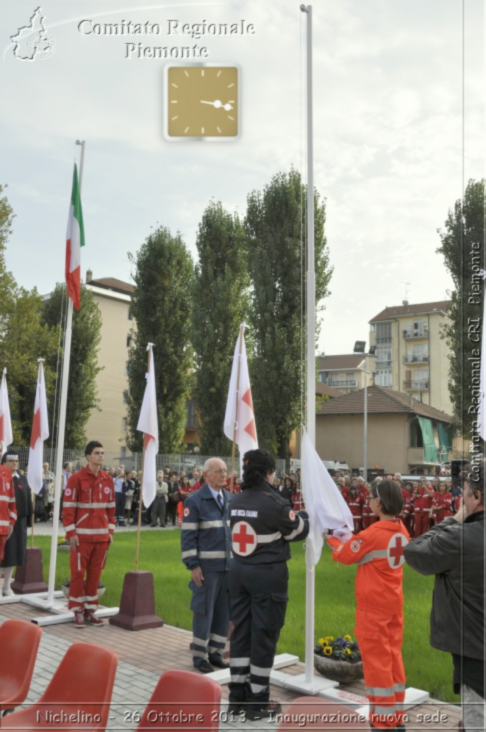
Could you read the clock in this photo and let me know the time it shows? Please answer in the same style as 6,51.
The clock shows 3,17
